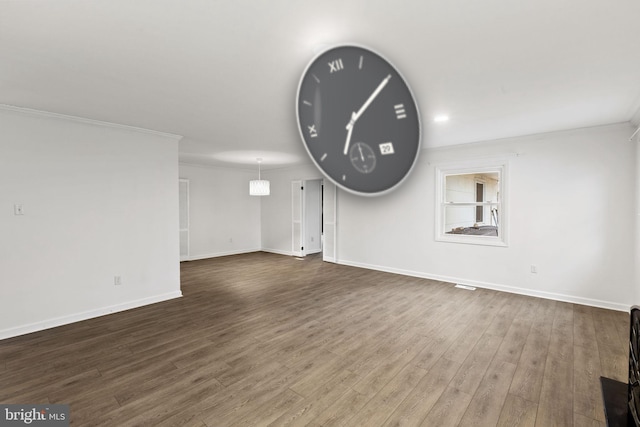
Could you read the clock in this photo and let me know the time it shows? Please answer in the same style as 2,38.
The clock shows 7,10
